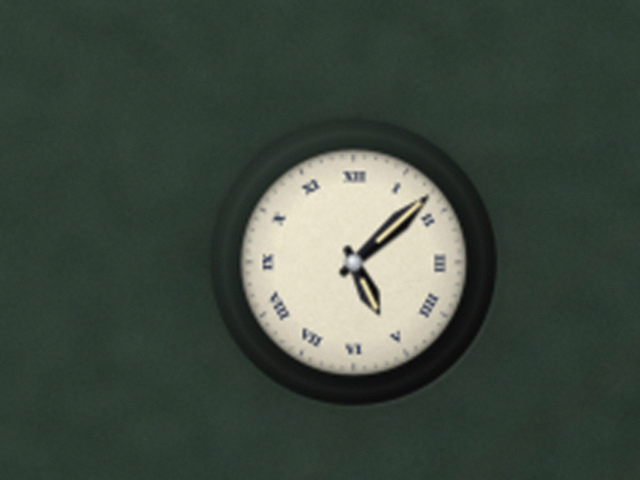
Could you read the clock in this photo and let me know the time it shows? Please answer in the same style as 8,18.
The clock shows 5,08
